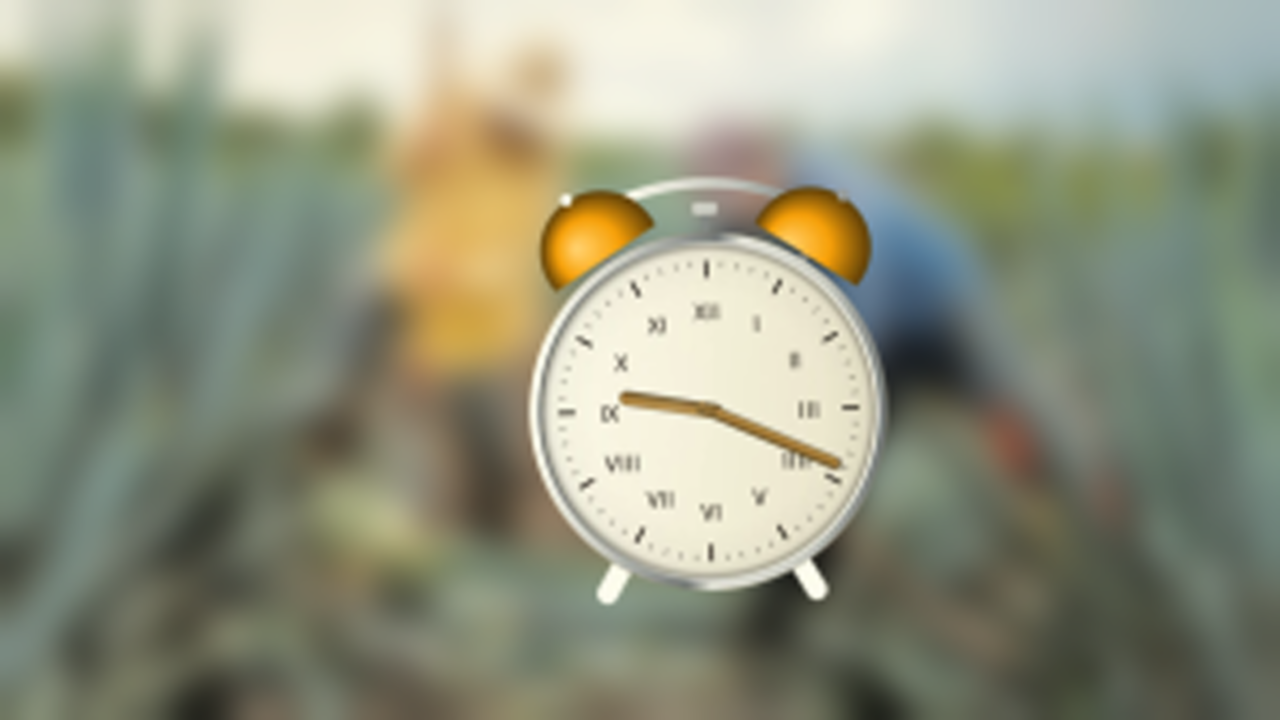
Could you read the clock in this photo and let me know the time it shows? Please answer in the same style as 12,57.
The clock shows 9,19
